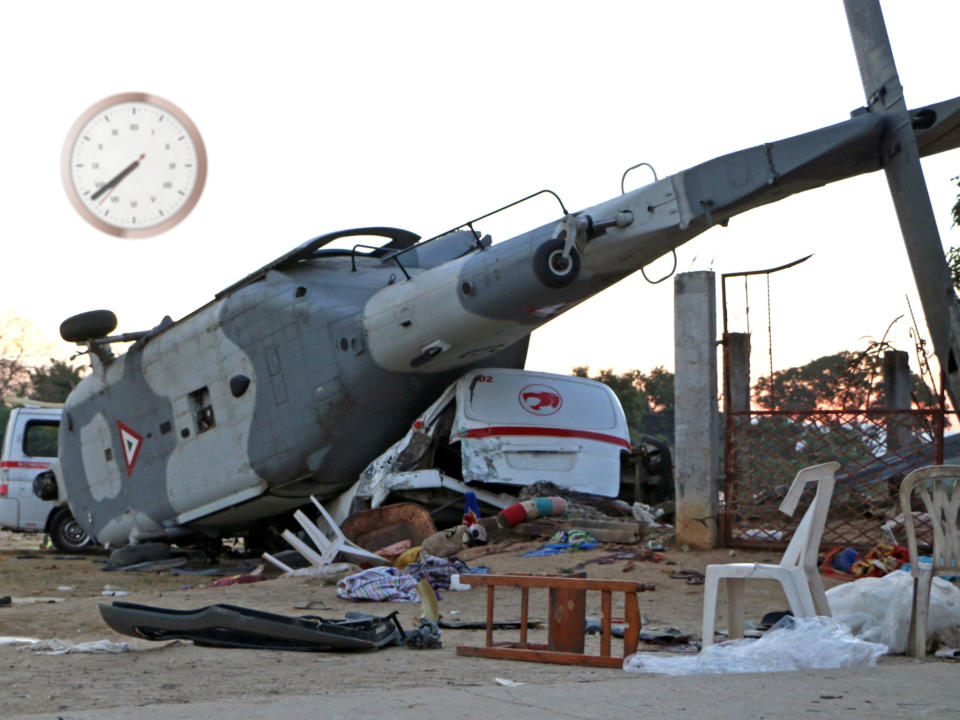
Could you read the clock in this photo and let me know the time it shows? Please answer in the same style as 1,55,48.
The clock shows 7,38,37
